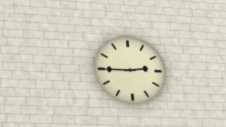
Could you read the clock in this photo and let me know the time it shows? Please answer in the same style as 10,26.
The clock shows 2,45
